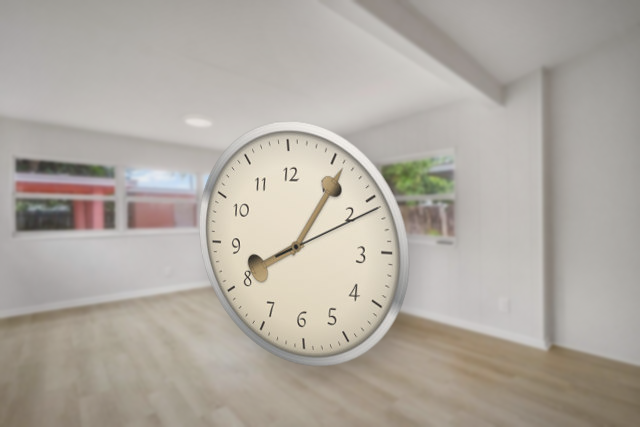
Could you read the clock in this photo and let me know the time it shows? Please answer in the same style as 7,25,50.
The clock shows 8,06,11
